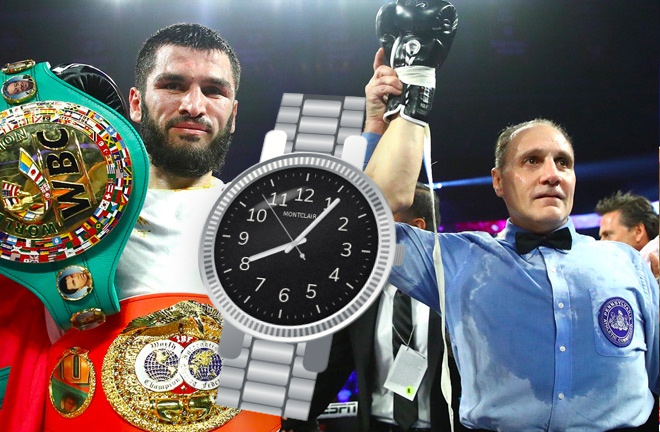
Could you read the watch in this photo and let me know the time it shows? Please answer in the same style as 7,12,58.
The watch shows 8,05,53
